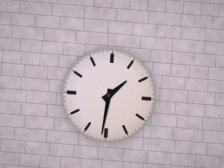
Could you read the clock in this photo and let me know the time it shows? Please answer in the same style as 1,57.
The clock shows 1,31
